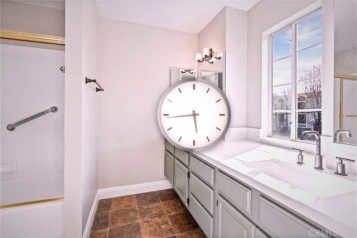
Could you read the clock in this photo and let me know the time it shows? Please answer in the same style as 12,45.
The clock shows 5,44
